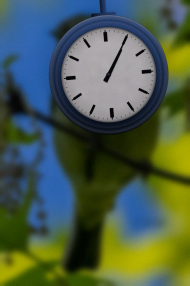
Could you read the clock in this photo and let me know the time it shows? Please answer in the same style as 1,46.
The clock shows 1,05
